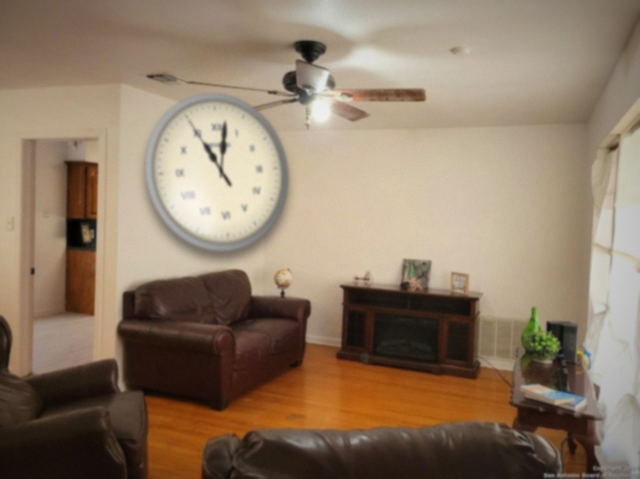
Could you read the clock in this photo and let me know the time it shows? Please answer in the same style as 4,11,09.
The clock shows 11,01,55
